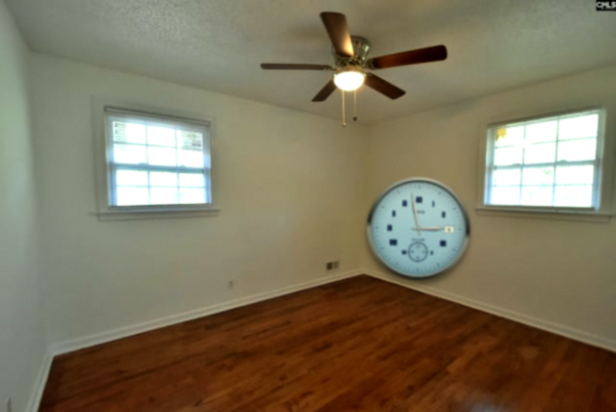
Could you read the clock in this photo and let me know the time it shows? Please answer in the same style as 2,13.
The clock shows 2,58
